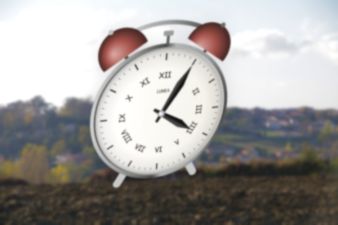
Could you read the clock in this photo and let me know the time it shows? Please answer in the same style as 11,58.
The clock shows 4,05
